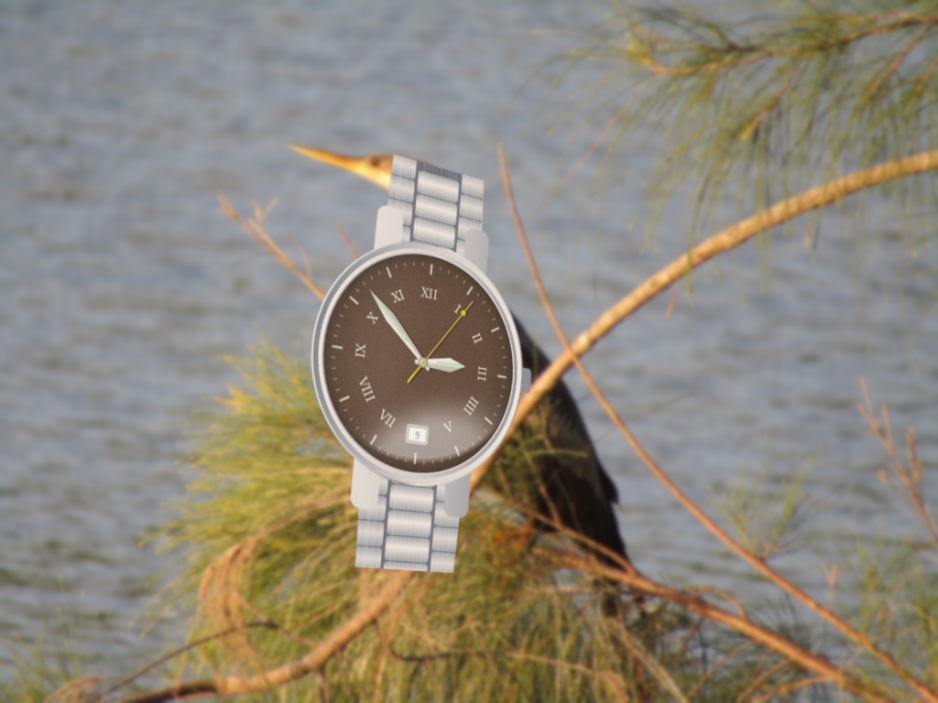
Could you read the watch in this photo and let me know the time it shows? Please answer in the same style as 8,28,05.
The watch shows 2,52,06
